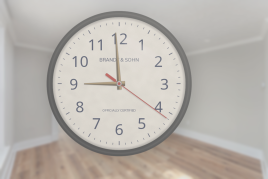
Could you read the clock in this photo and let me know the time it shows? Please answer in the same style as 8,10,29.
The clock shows 8,59,21
